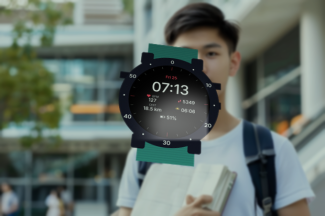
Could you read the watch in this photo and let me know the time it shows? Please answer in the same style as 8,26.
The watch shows 7,13
